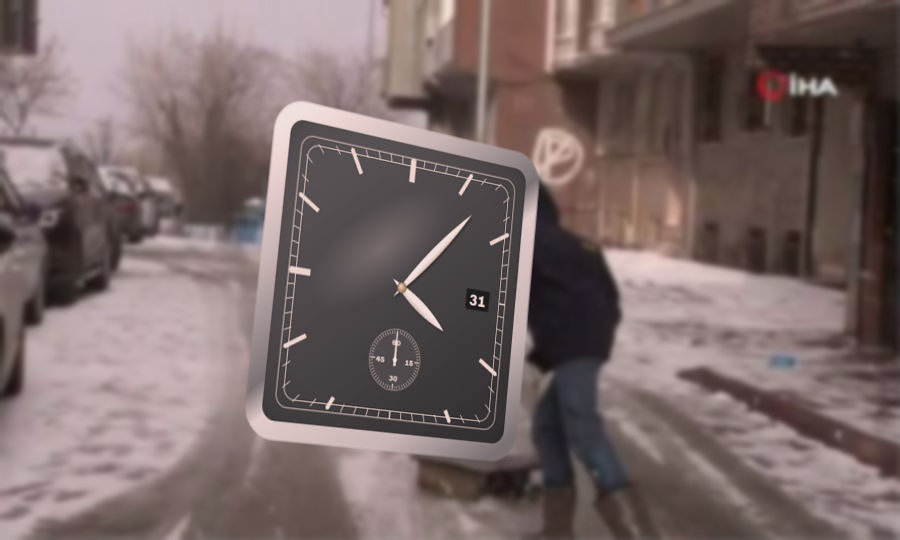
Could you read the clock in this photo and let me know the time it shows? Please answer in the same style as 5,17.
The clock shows 4,07
